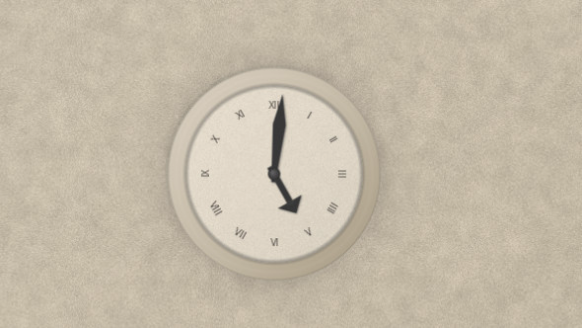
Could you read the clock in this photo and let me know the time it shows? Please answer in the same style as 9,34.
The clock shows 5,01
